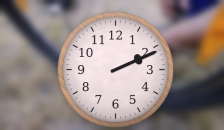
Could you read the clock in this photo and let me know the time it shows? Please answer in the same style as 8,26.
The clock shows 2,11
